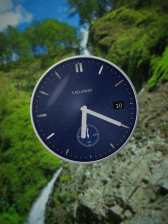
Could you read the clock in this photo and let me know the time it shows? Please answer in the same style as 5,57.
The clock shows 6,20
